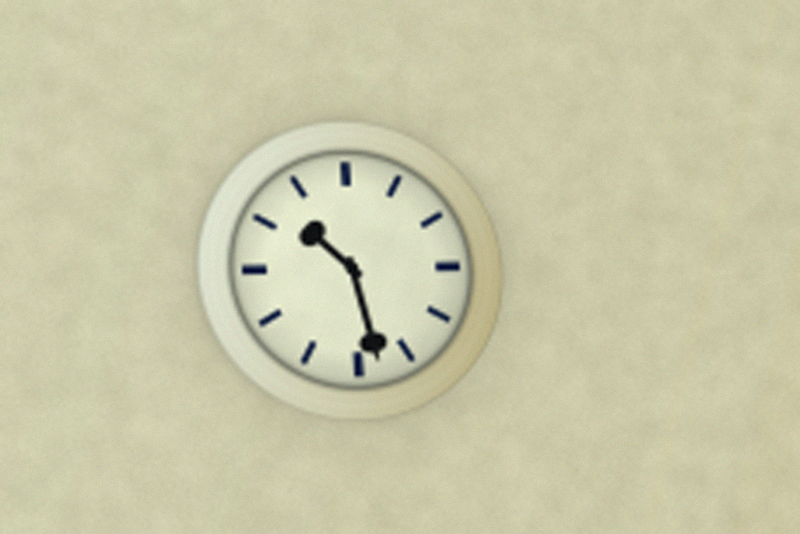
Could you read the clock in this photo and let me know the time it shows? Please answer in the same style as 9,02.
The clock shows 10,28
